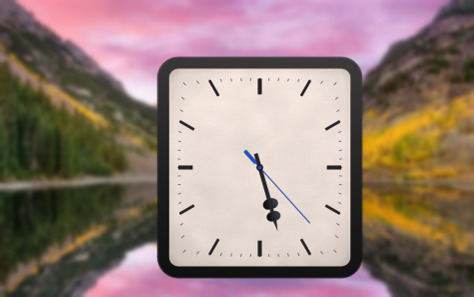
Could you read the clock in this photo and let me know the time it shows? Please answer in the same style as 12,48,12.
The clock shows 5,27,23
